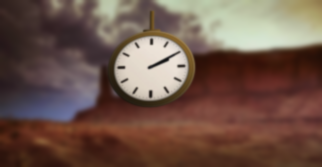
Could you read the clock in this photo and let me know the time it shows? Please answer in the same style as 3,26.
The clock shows 2,10
